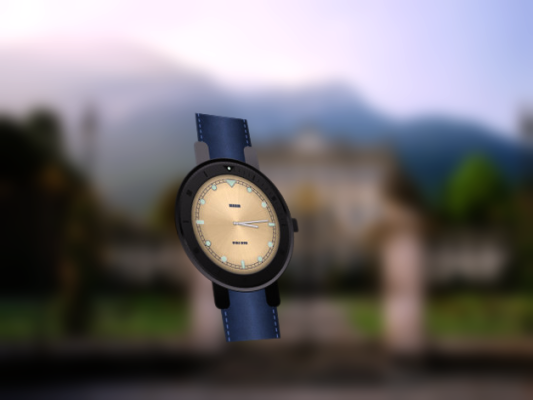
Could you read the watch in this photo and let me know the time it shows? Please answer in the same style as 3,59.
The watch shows 3,14
